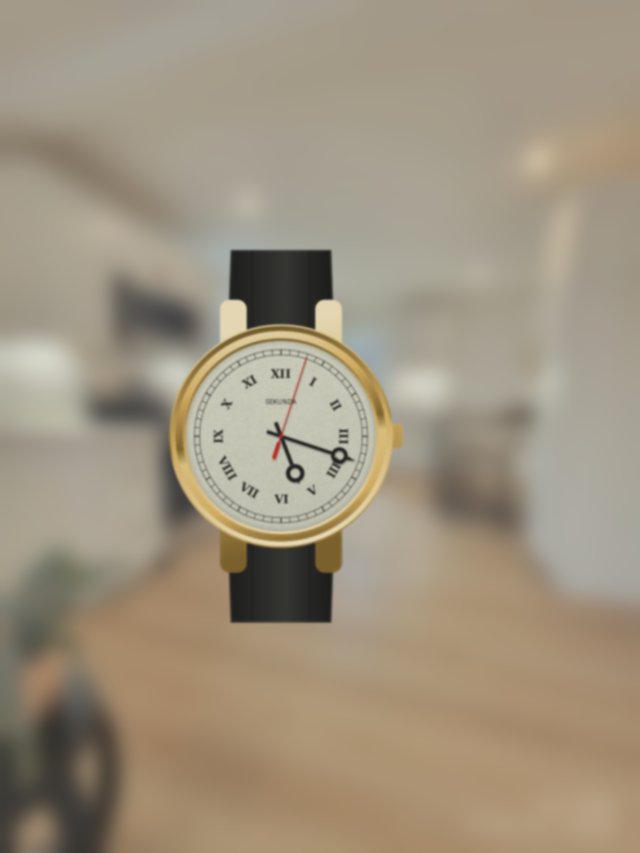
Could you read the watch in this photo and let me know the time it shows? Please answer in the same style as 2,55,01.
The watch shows 5,18,03
